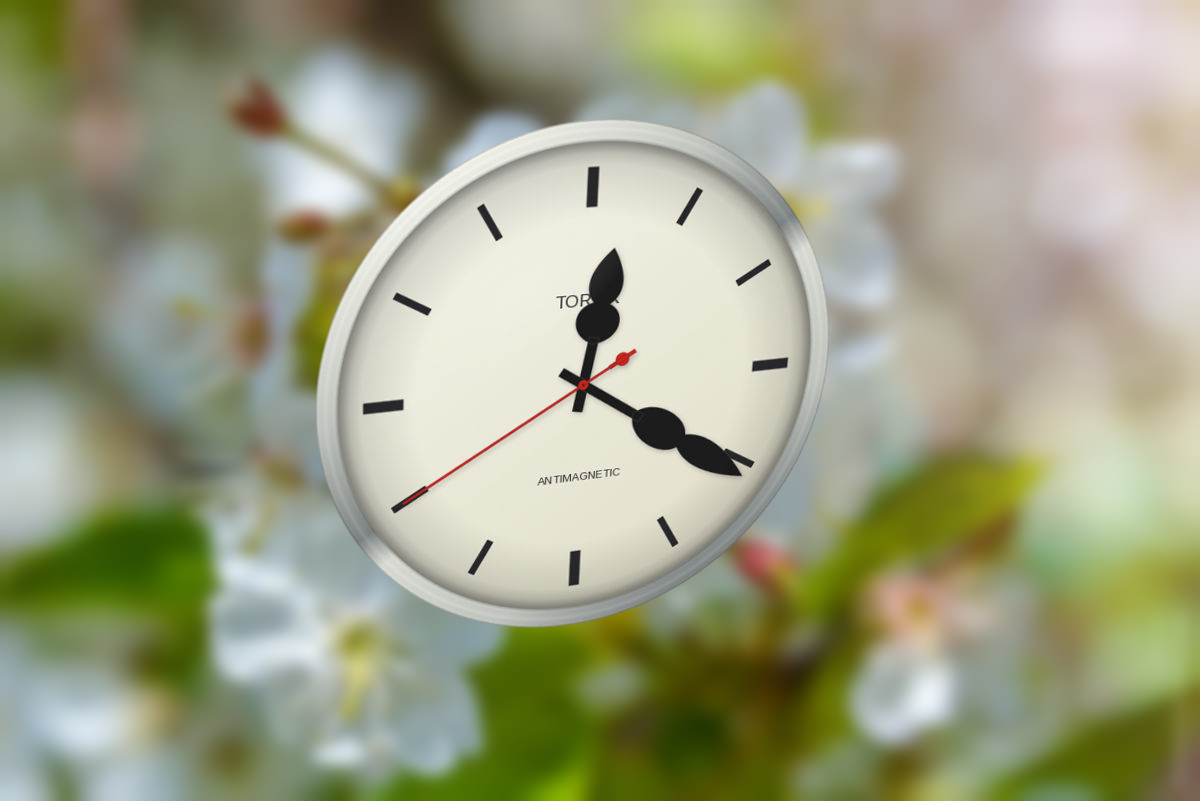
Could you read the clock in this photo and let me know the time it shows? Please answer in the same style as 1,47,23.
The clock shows 12,20,40
